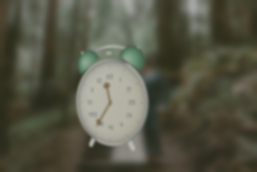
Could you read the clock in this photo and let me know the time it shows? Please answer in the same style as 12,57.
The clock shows 11,36
